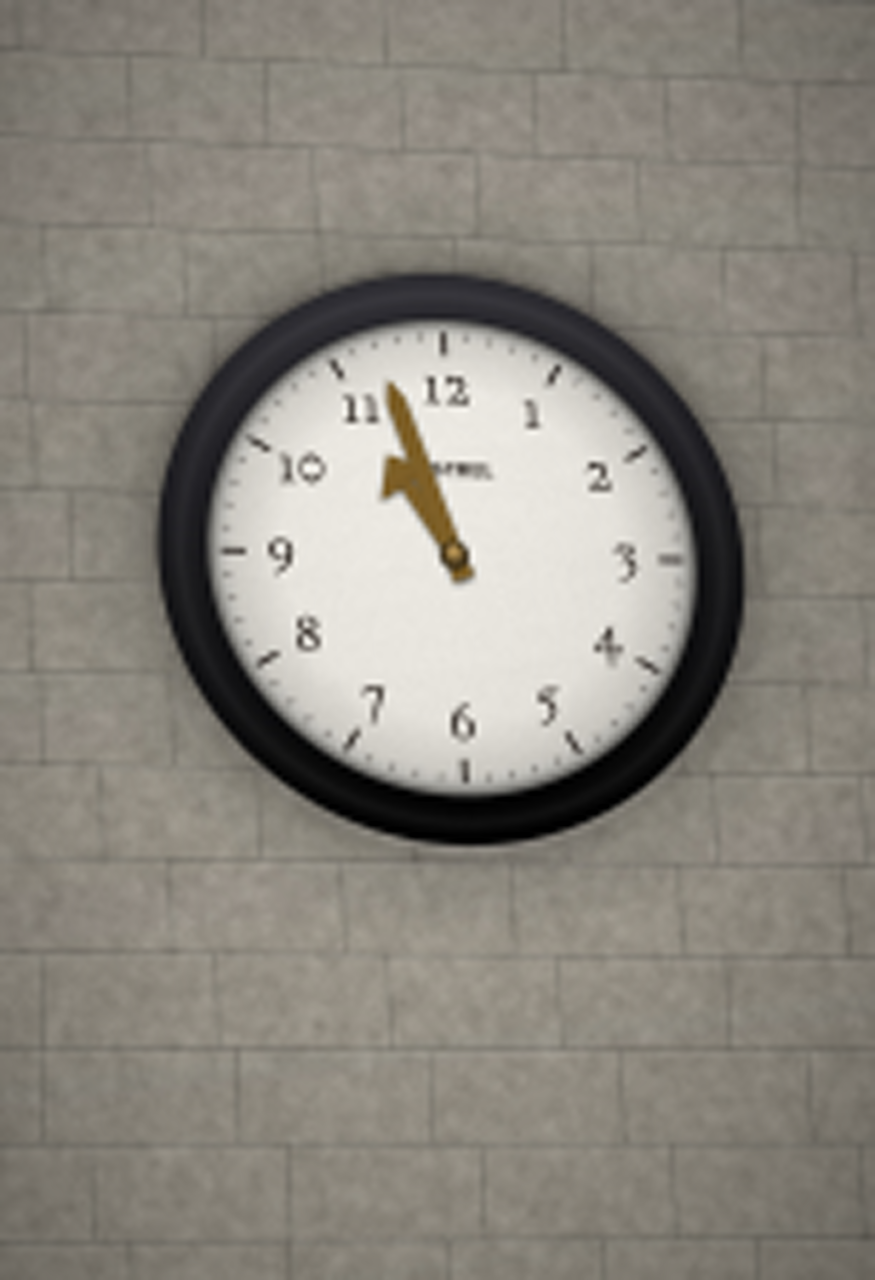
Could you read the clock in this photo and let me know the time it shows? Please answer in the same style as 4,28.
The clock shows 10,57
